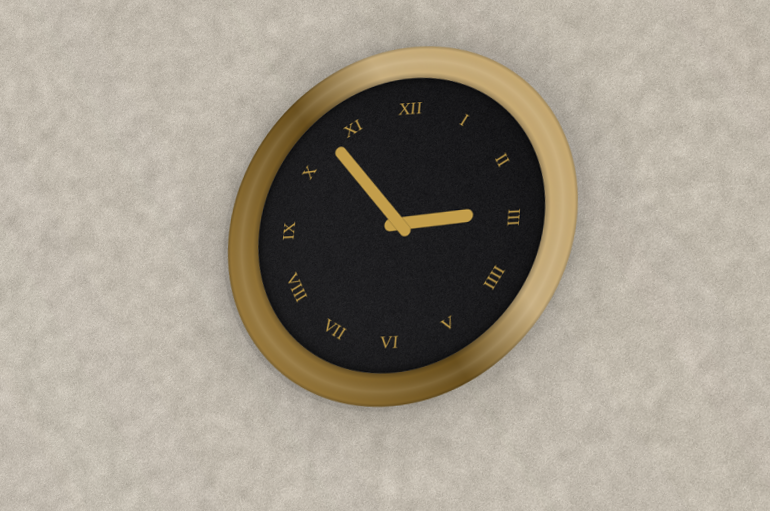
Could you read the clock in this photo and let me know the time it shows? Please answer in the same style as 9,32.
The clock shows 2,53
